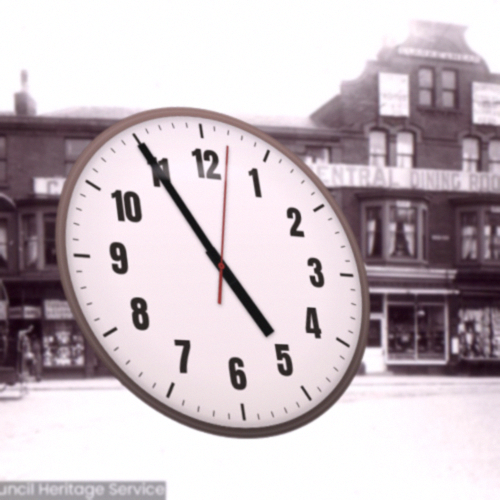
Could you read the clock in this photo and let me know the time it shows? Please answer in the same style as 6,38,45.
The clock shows 4,55,02
